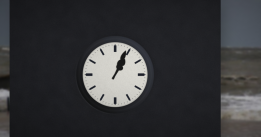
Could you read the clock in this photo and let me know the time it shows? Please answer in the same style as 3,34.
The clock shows 1,04
